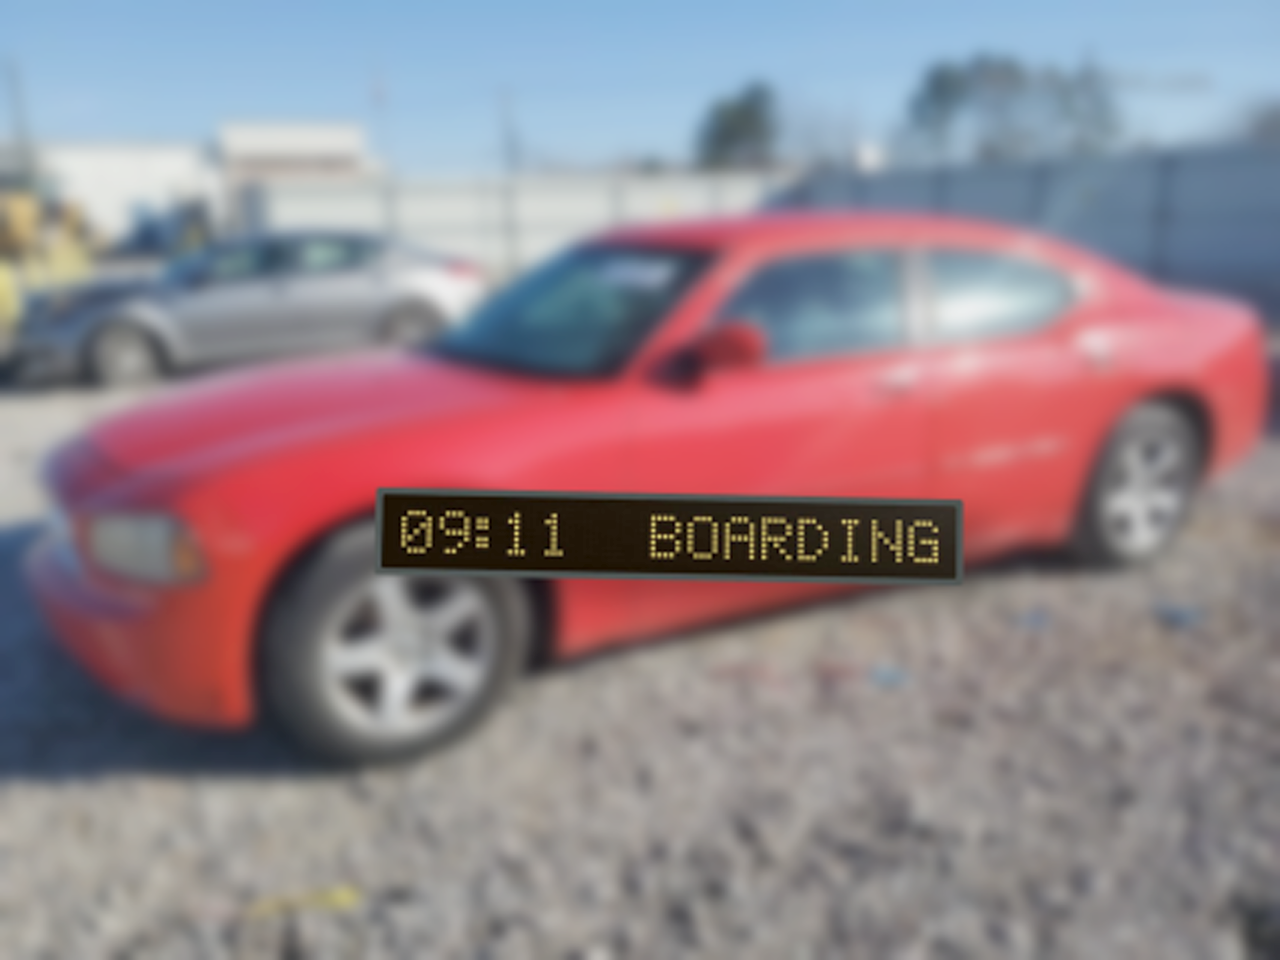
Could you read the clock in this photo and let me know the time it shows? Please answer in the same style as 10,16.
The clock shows 9,11
